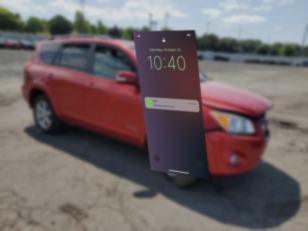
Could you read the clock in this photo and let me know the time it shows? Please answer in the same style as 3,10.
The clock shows 10,40
